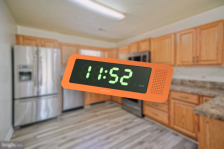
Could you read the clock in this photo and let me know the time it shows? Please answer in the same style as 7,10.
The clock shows 11,52
